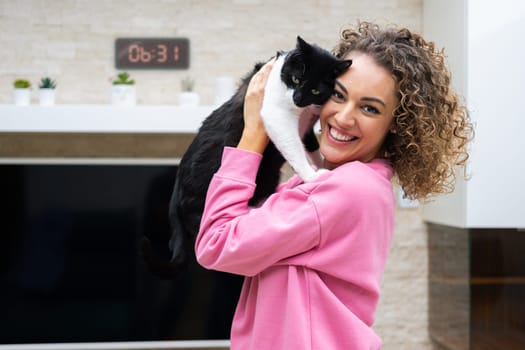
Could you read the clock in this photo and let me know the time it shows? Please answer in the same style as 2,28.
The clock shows 6,31
